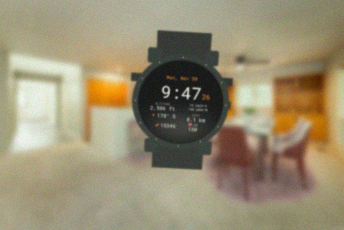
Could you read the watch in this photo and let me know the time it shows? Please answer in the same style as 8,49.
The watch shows 9,47
